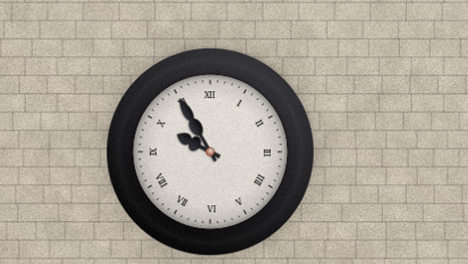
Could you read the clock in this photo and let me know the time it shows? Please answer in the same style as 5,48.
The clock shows 9,55
